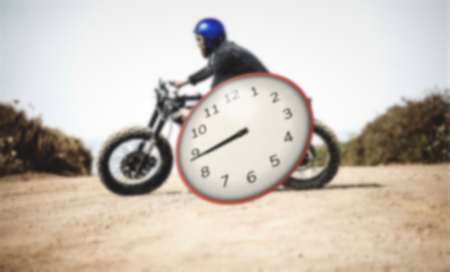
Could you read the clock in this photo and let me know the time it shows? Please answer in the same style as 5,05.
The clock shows 8,44
